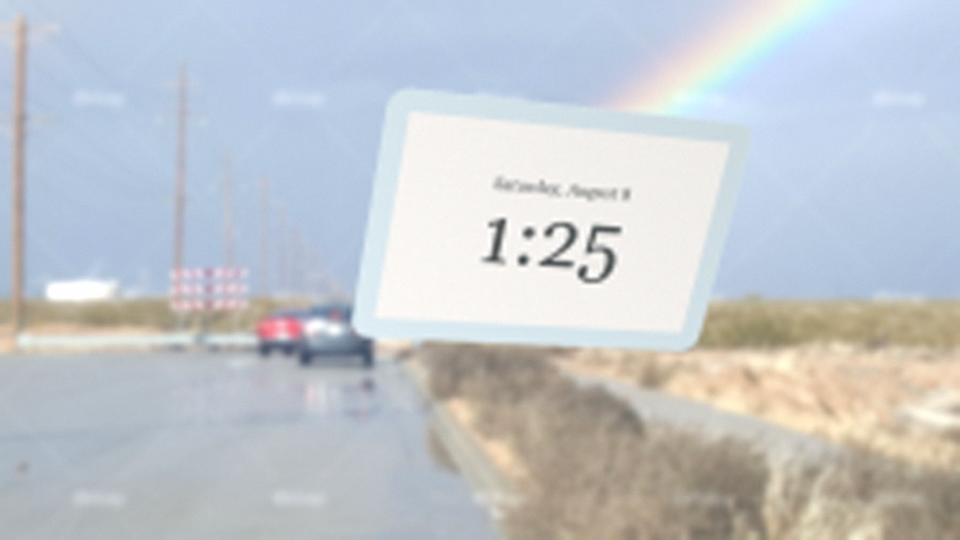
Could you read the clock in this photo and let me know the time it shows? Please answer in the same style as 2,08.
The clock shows 1,25
